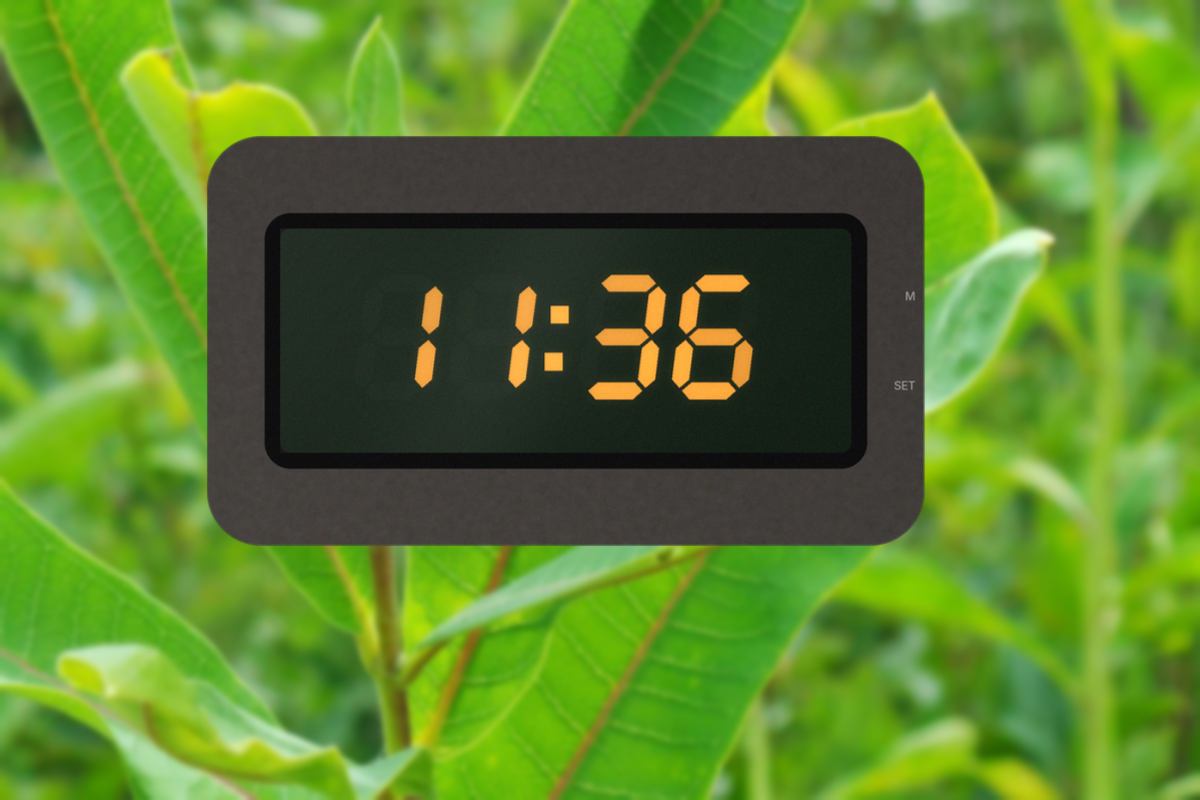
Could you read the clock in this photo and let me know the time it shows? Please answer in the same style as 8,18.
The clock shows 11,36
